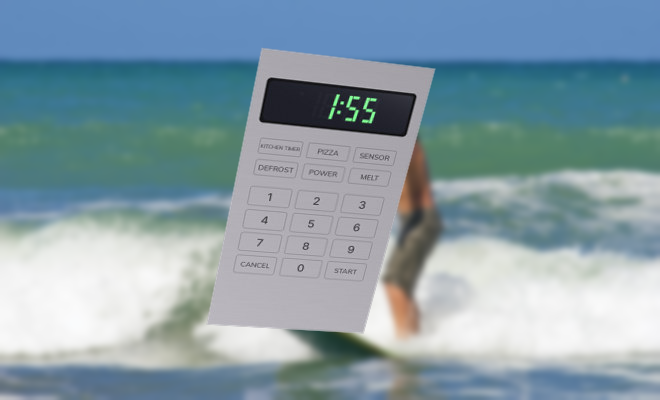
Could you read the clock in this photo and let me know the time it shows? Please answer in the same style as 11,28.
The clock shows 1,55
